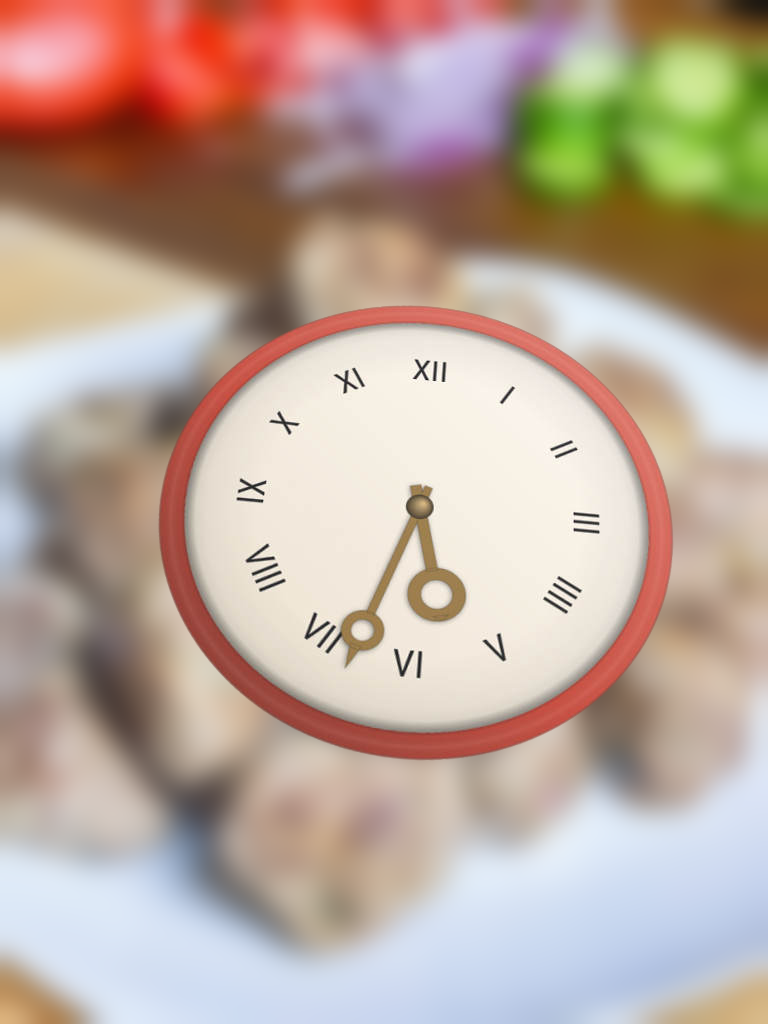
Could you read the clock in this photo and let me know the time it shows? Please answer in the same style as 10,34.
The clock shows 5,33
